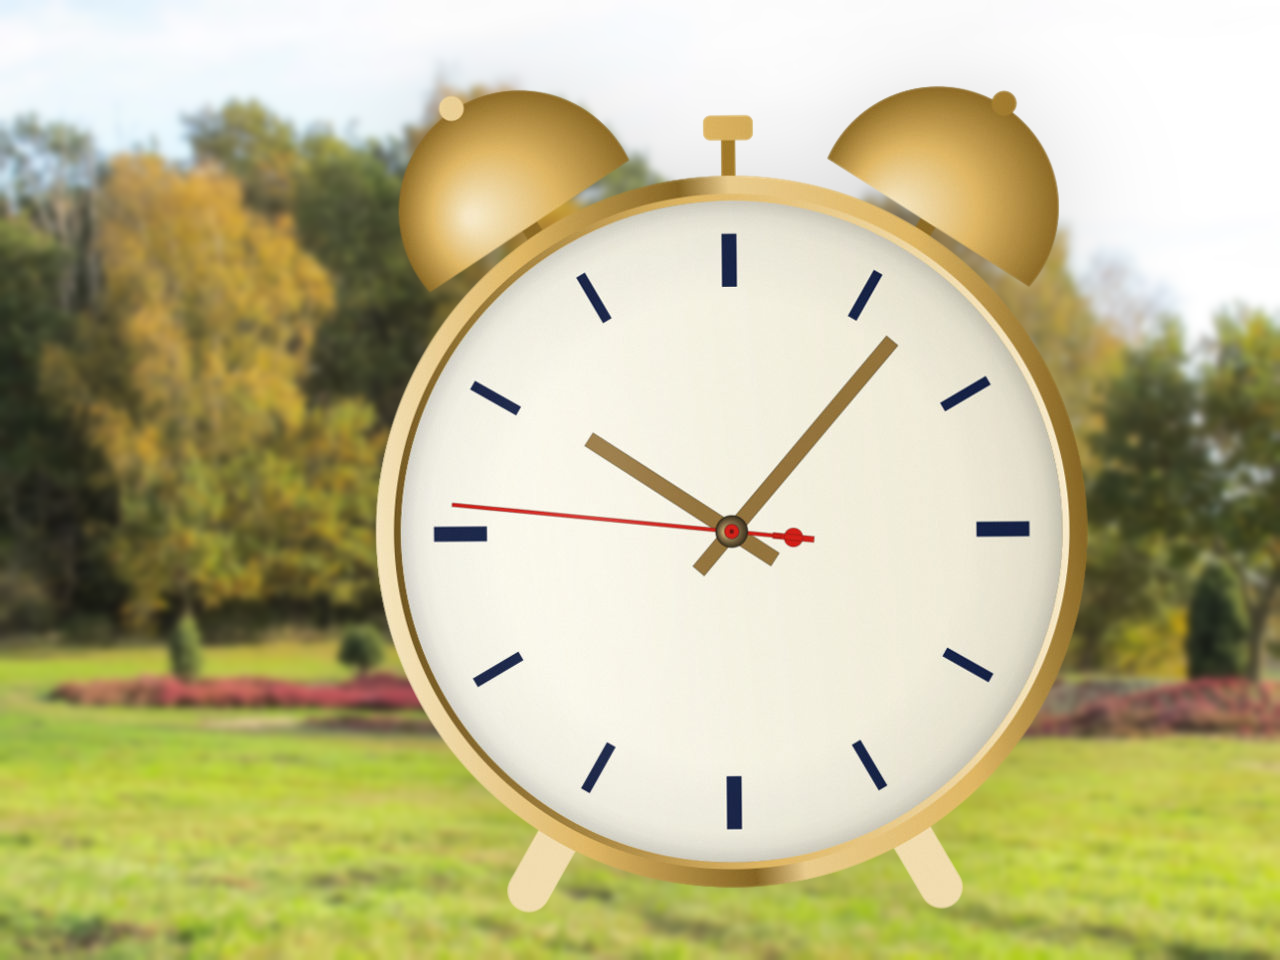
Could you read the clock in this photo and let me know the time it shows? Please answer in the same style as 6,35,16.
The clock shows 10,06,46
